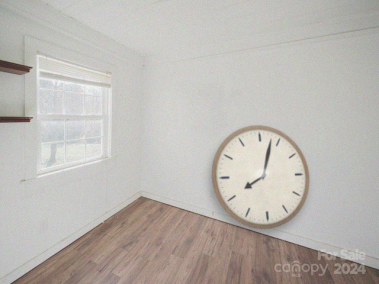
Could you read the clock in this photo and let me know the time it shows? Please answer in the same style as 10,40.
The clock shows 8,03
